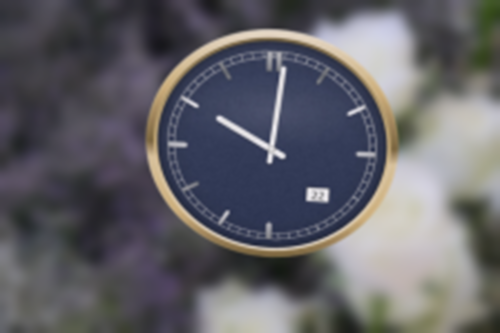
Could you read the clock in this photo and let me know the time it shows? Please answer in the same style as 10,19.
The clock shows 10,01
